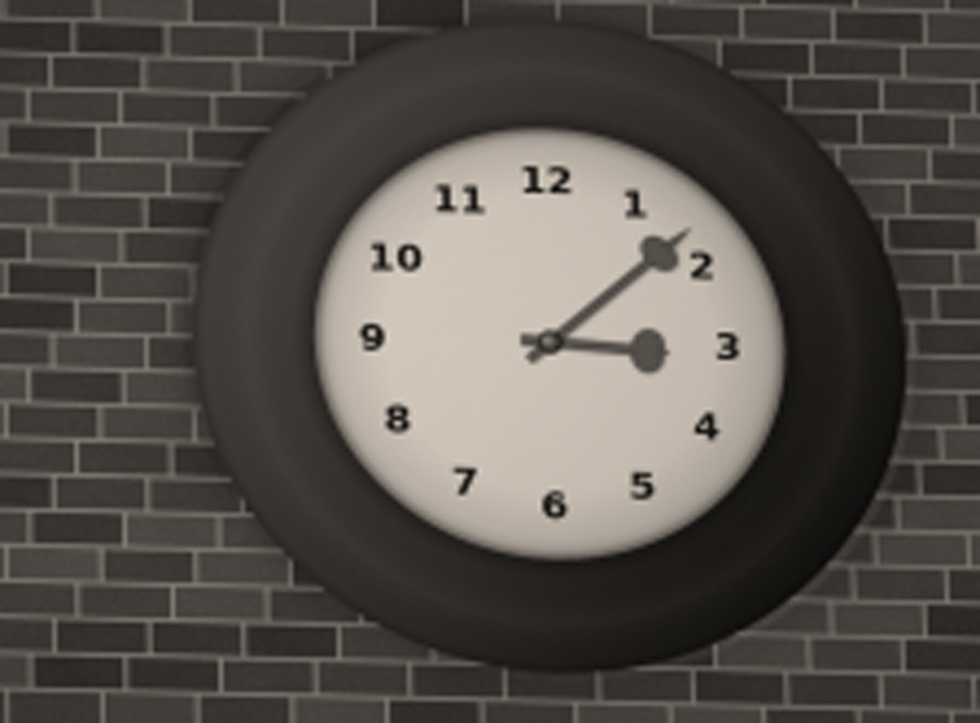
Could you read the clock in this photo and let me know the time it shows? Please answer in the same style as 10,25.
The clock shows 3,08
